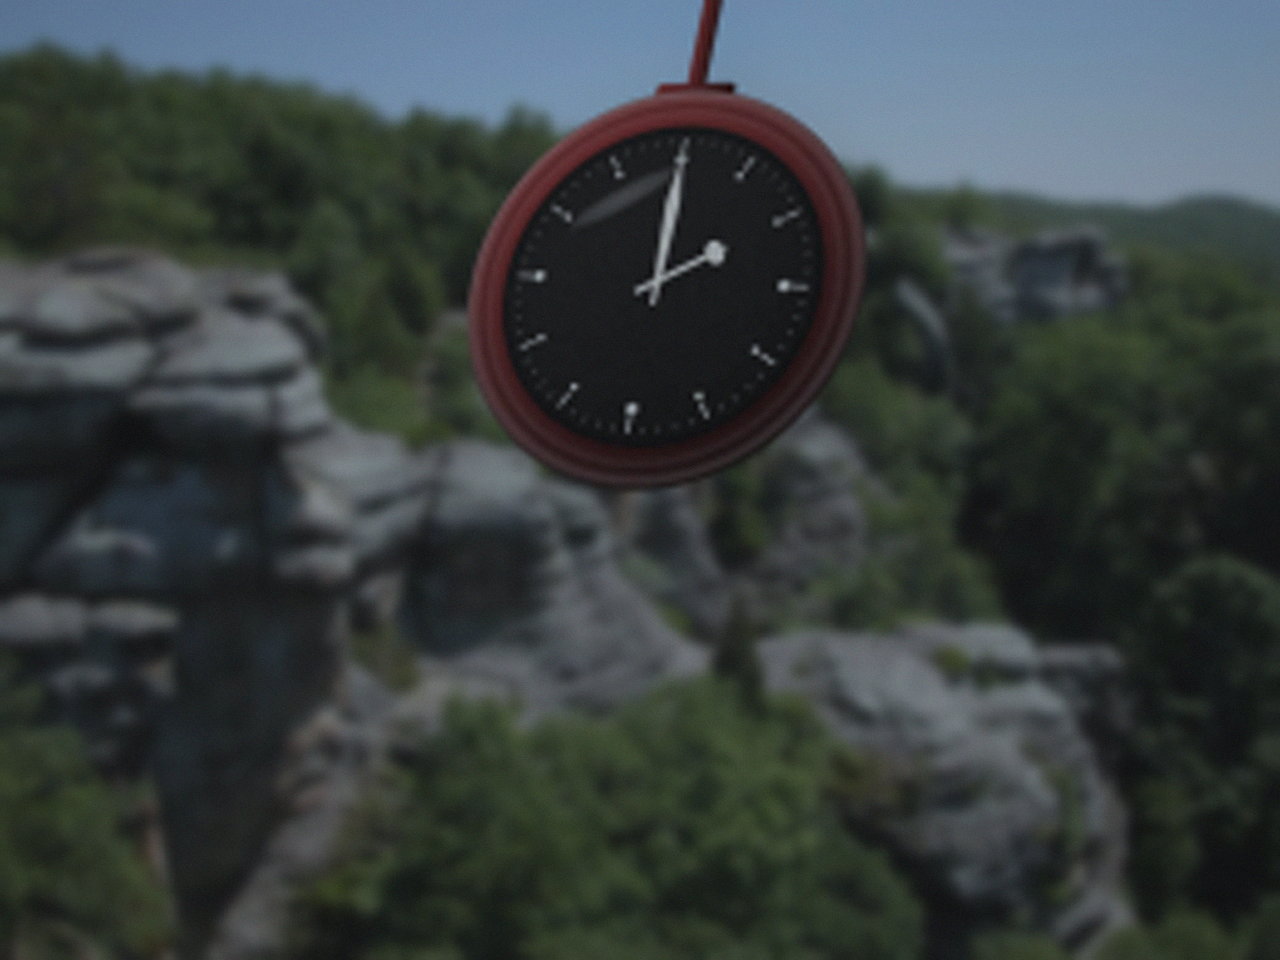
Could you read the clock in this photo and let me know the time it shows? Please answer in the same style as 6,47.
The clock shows 2,00
